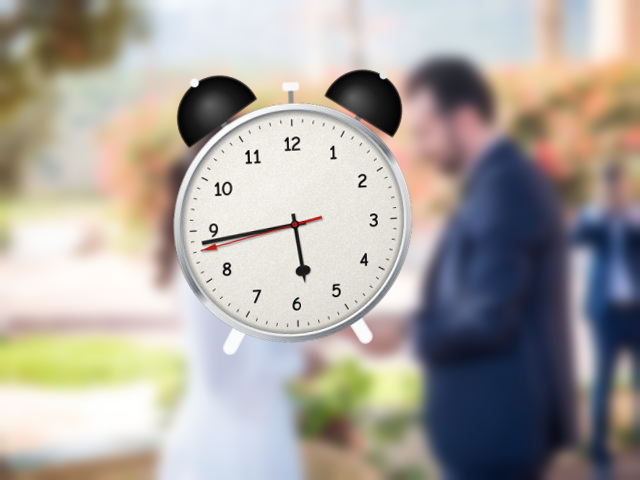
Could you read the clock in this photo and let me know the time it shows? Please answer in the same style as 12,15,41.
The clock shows 5,43,43
